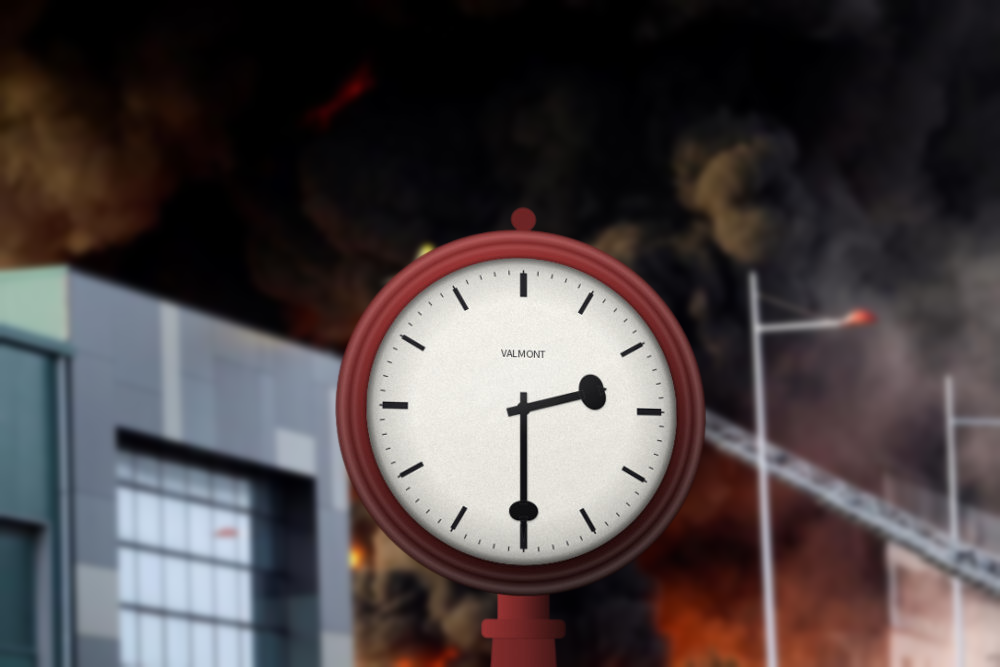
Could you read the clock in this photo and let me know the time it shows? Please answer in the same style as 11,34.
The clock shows 2,30
